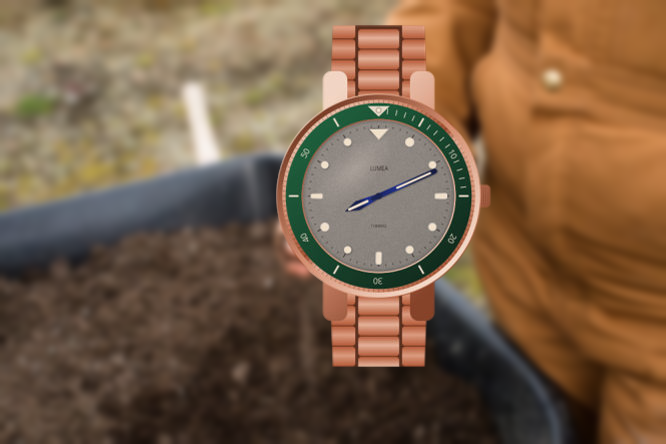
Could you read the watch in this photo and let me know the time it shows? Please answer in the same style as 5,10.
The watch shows 8,11
